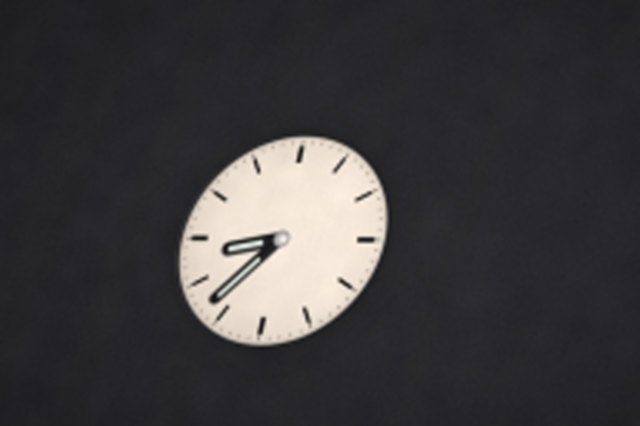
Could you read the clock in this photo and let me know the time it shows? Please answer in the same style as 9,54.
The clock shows 8,37
